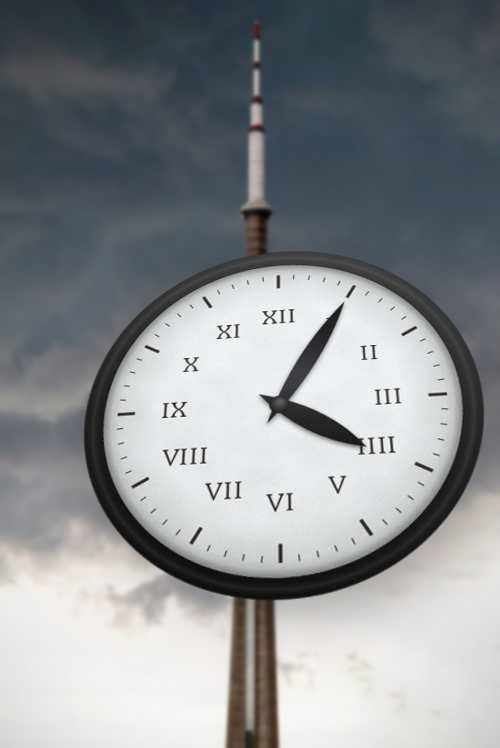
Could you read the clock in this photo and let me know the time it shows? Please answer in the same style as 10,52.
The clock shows 4,05
